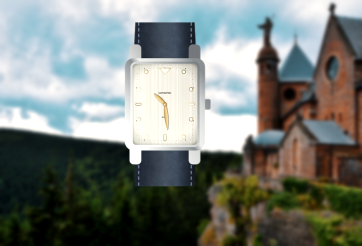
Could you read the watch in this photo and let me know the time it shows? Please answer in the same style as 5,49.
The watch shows 10,29
